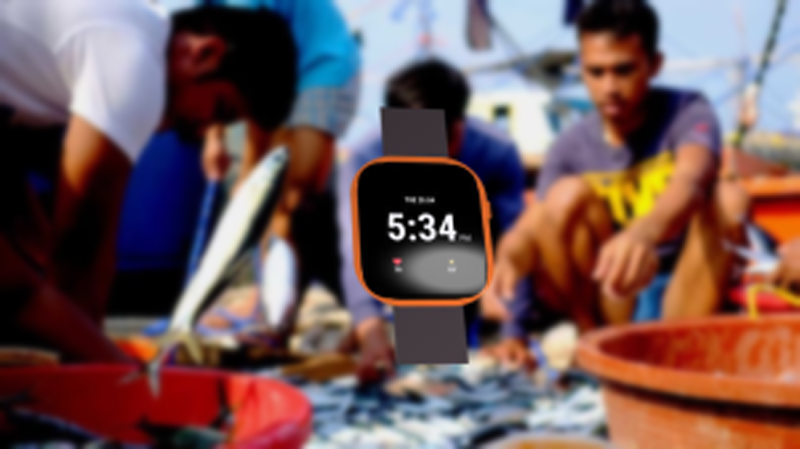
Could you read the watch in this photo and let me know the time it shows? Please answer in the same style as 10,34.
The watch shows 5,34
